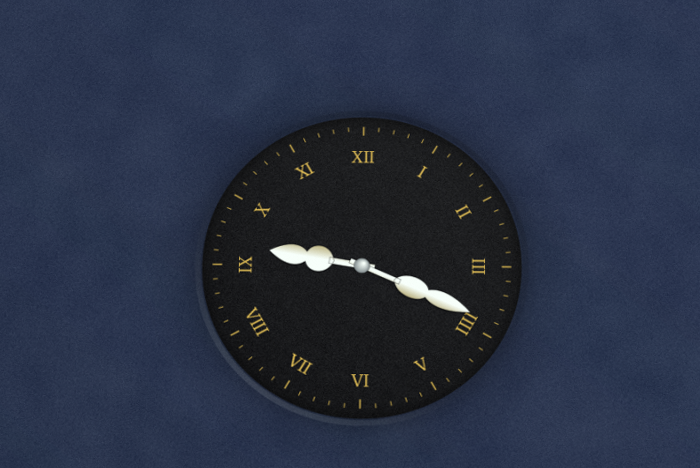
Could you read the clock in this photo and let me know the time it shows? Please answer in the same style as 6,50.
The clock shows 9,19
